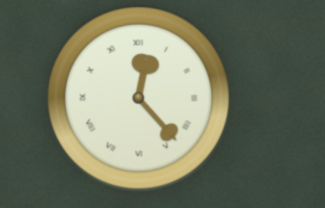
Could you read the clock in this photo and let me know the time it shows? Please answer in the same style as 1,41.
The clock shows 12,23
